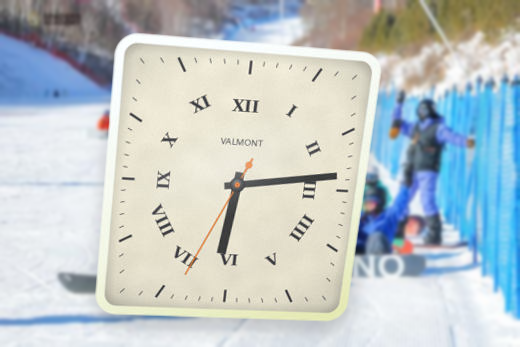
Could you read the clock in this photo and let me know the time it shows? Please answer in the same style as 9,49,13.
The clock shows 6,13,34
